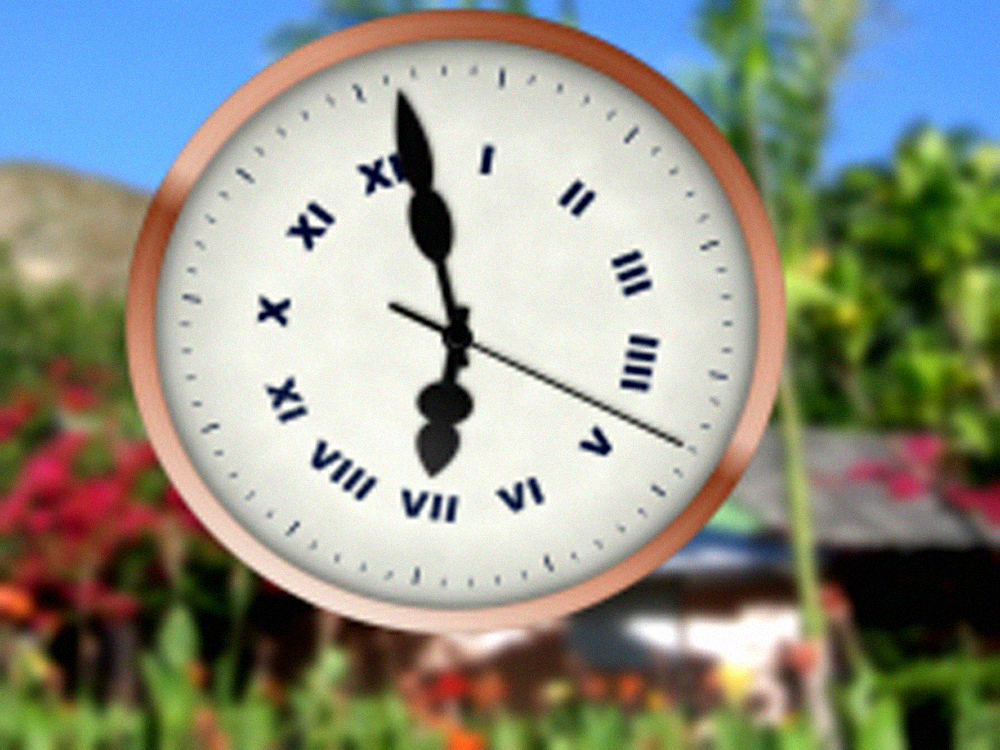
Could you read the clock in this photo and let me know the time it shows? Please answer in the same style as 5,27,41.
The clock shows 7,01,23
